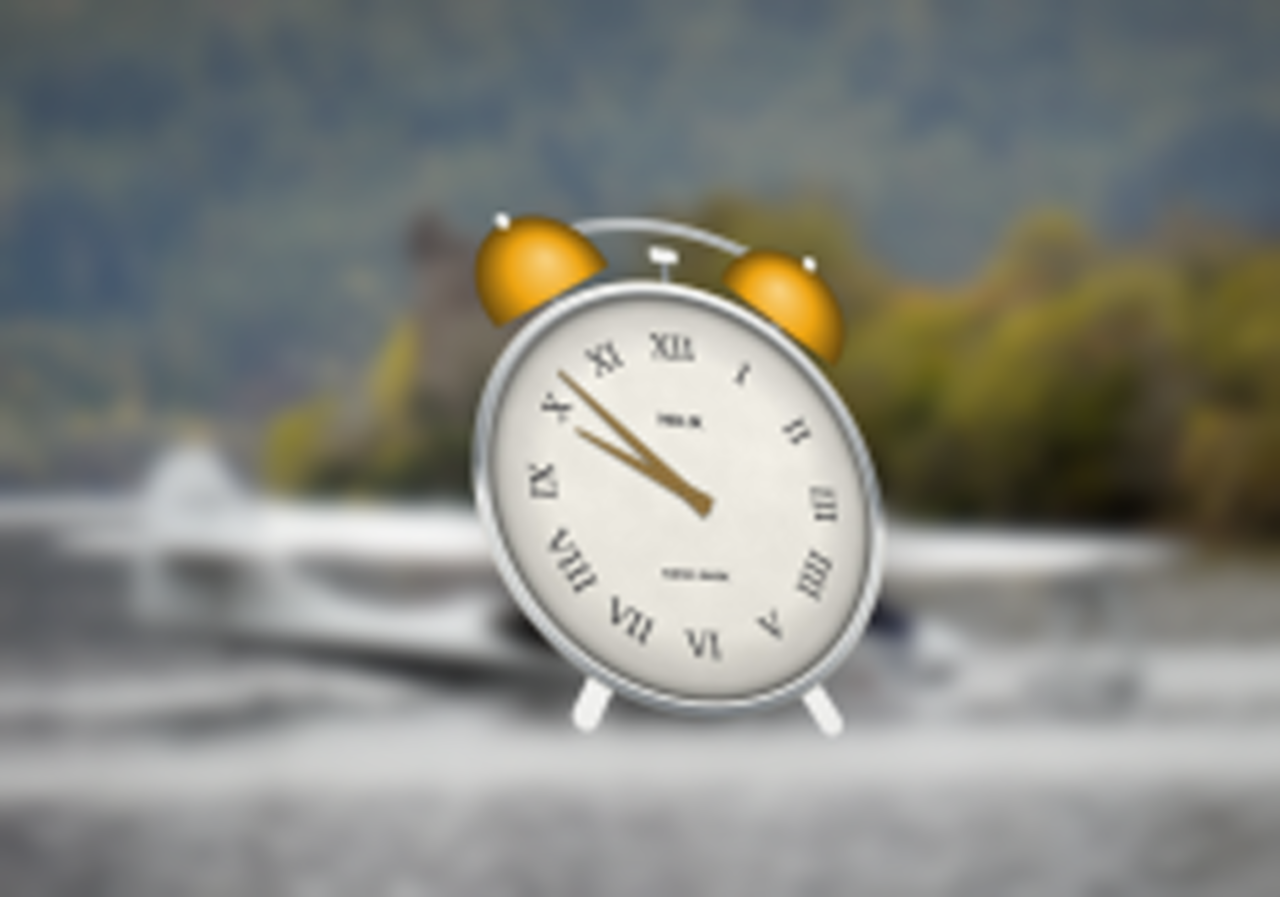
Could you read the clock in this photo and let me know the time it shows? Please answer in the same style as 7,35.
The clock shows 9,52
